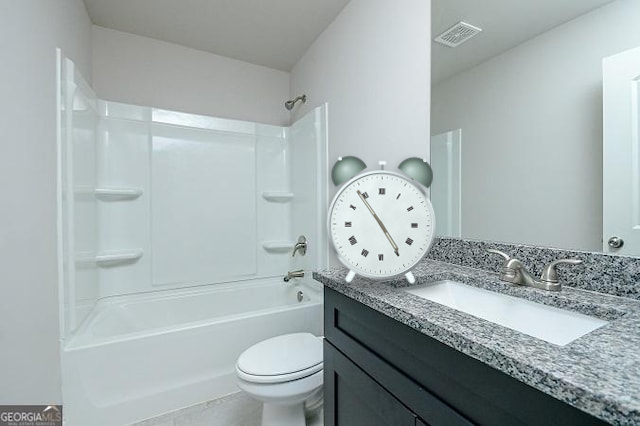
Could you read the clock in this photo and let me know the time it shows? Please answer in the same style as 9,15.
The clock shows 4,54
